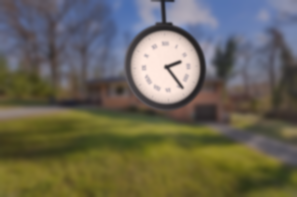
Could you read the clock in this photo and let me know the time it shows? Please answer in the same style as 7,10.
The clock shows 2,24
